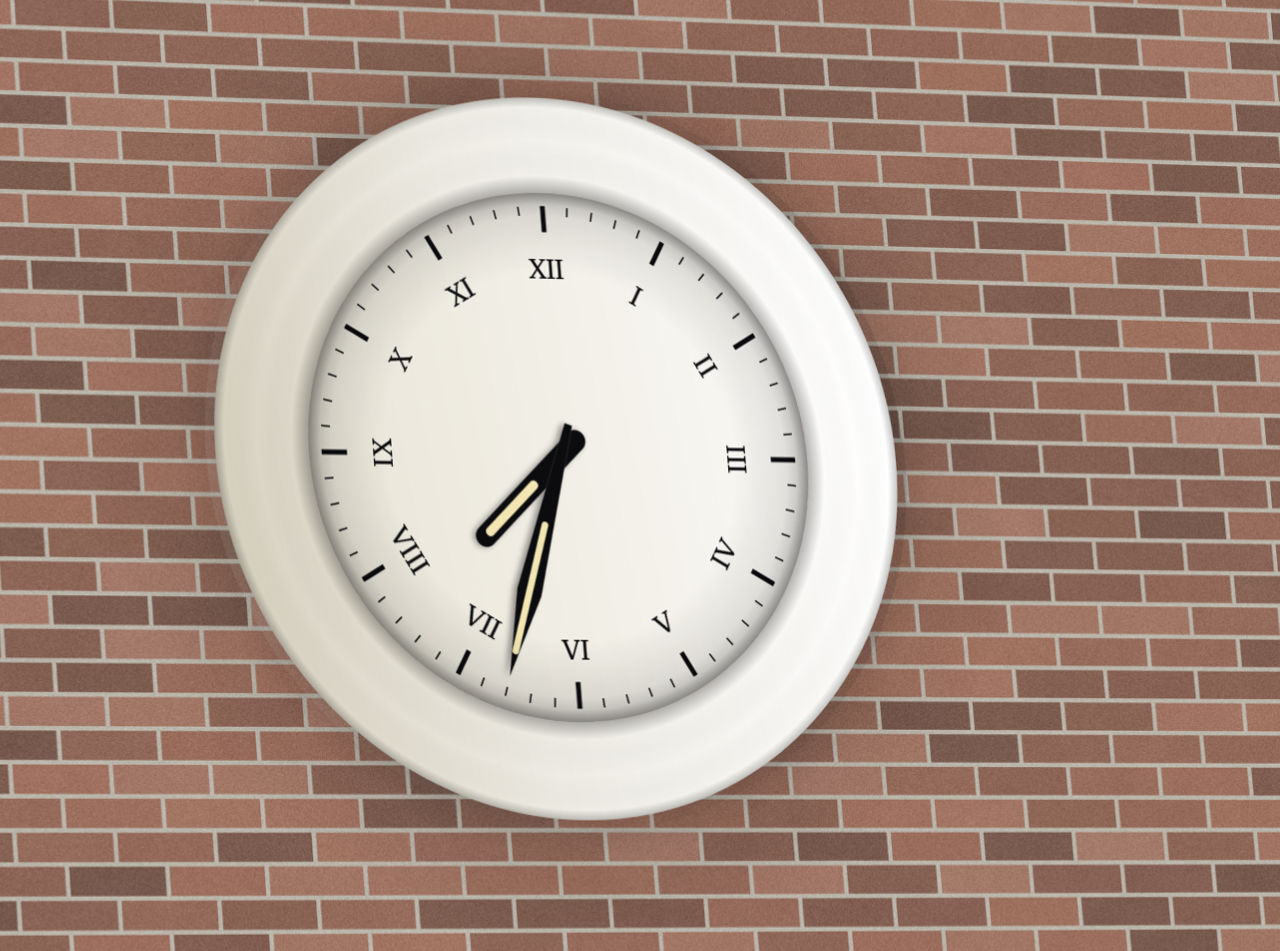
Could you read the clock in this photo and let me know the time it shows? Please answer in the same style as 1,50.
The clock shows 7,33
